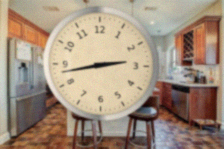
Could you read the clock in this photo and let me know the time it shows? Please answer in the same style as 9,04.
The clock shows 2,43
